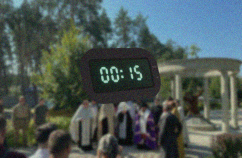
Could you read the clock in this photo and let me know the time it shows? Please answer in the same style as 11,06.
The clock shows 0,15
